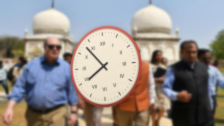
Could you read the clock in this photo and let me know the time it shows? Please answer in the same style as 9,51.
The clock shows 7,53
